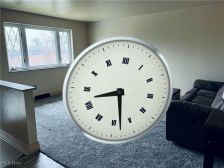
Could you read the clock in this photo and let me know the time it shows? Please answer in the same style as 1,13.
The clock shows 8,28
